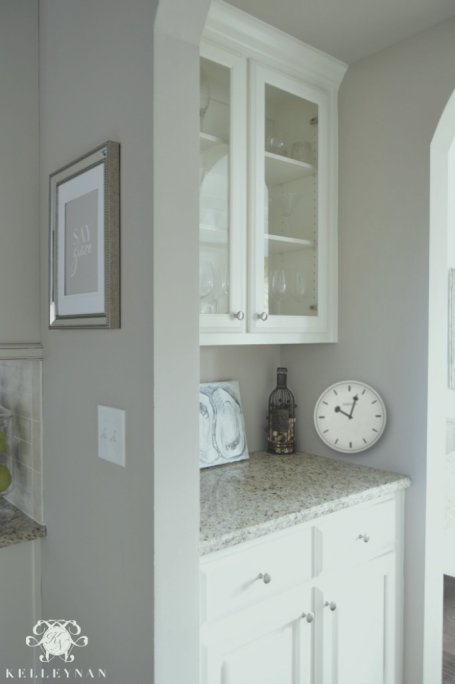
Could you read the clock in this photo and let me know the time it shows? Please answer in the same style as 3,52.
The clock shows 10,03
